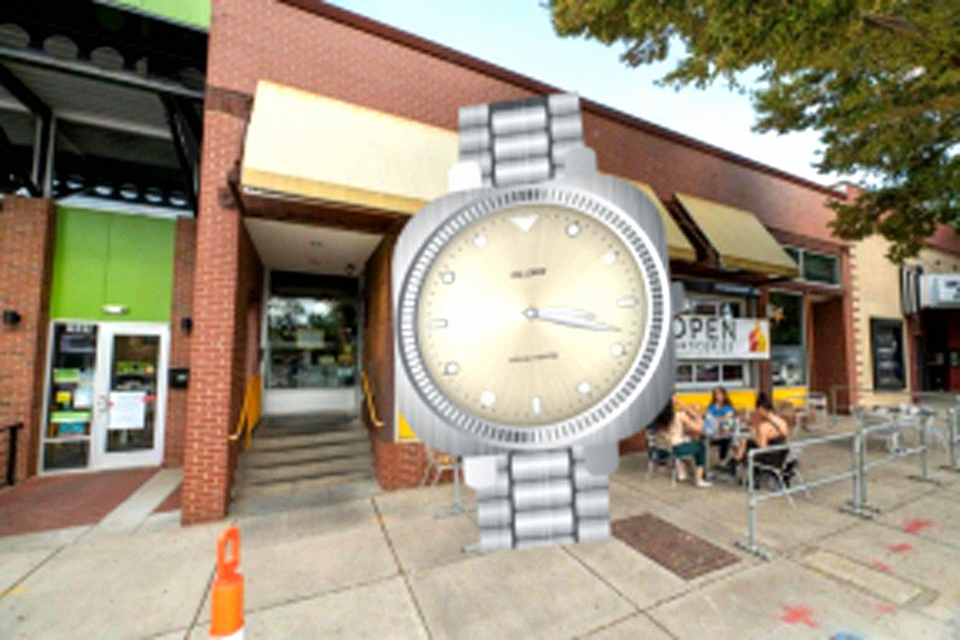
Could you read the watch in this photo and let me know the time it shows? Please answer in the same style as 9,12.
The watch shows 3,18
